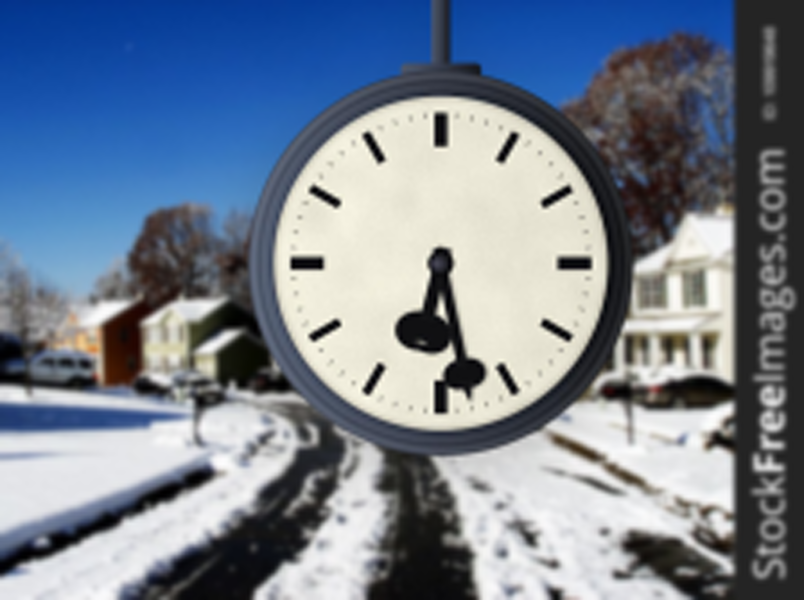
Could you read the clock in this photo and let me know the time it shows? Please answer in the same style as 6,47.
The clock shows 6,28
